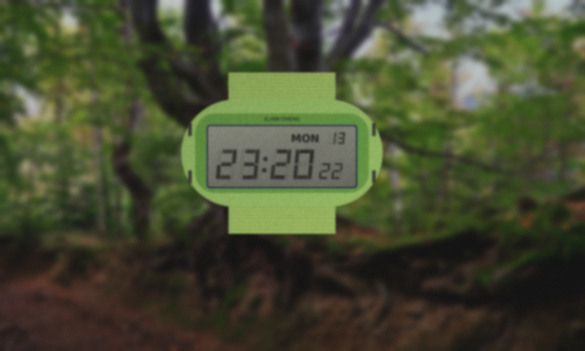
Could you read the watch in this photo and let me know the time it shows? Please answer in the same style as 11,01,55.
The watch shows 23,20,22
